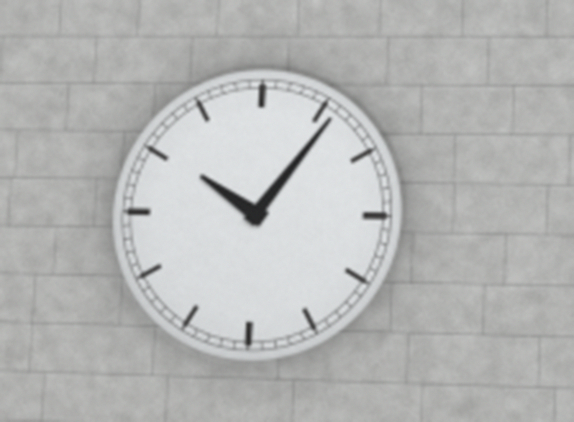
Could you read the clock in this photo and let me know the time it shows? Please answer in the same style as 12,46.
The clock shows 10,06
